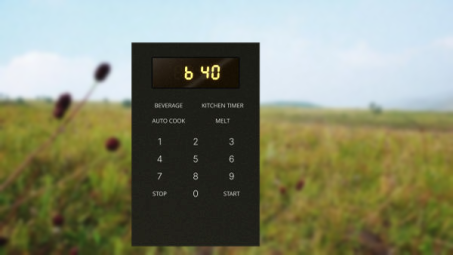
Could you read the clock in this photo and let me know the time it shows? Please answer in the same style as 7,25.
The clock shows 6,40
